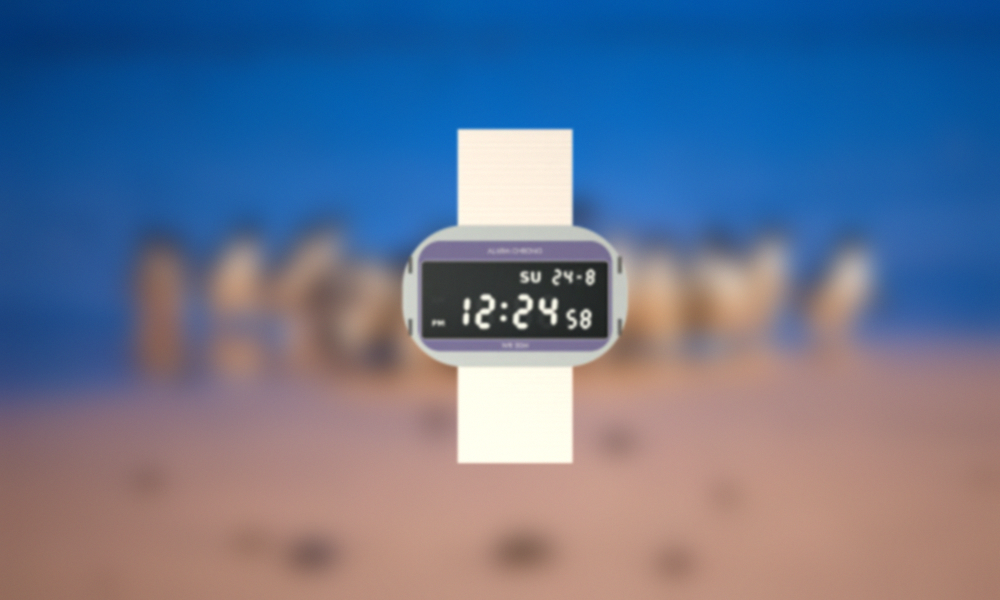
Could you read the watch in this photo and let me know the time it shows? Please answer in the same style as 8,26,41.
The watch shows 12,24,58
